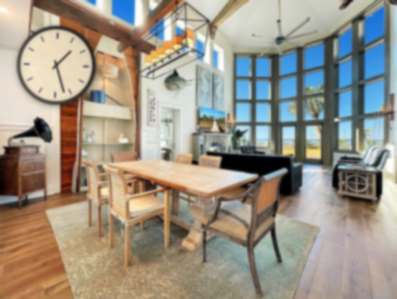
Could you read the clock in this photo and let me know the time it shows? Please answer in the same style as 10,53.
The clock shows 1,27
